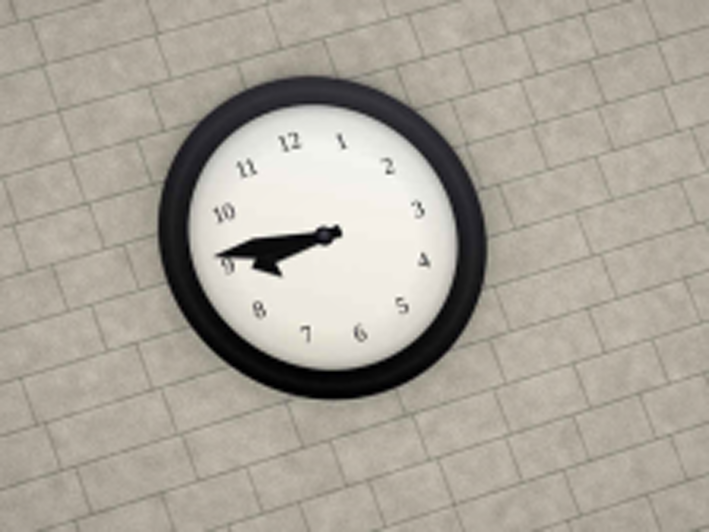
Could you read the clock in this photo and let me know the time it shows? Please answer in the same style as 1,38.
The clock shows 8,46
